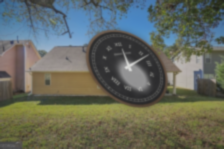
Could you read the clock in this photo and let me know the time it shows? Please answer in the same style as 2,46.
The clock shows 12,12
